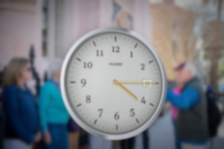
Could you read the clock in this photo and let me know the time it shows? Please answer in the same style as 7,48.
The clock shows 4,15
